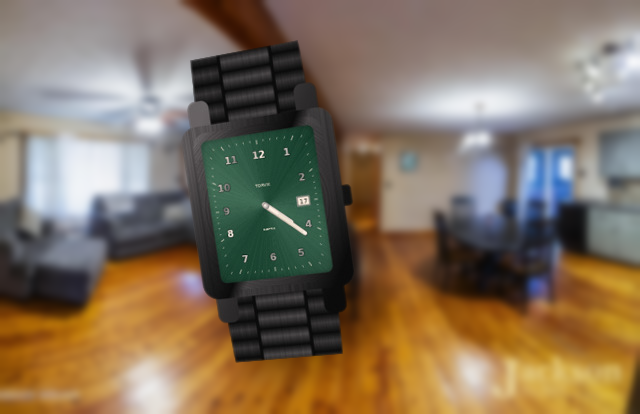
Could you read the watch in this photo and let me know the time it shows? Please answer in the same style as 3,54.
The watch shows 4,22
